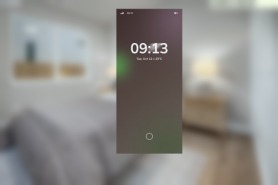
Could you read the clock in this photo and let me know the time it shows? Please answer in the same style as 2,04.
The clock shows 9,13
